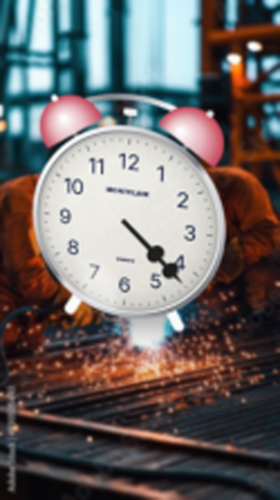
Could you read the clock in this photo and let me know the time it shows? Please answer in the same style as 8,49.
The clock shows 4,22
